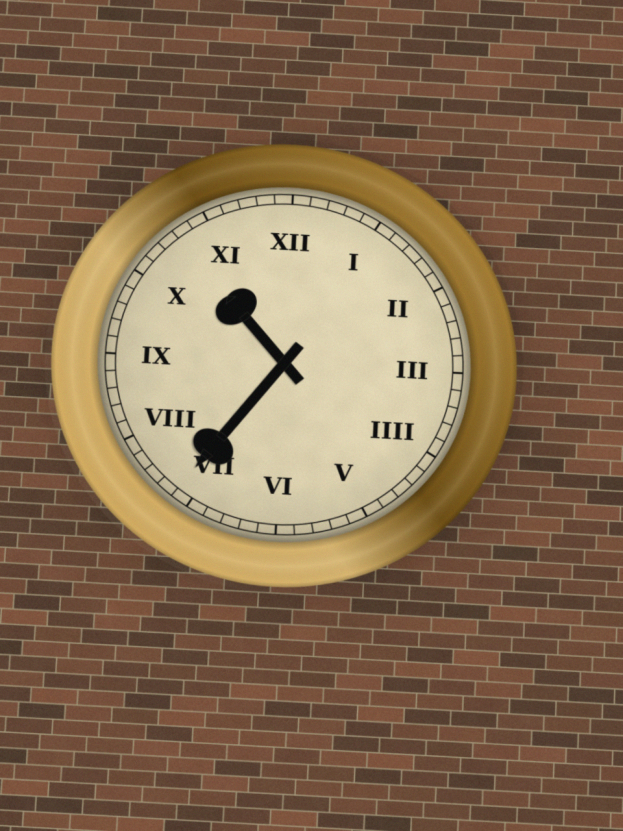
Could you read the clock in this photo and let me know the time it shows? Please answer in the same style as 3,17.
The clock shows 10,36
